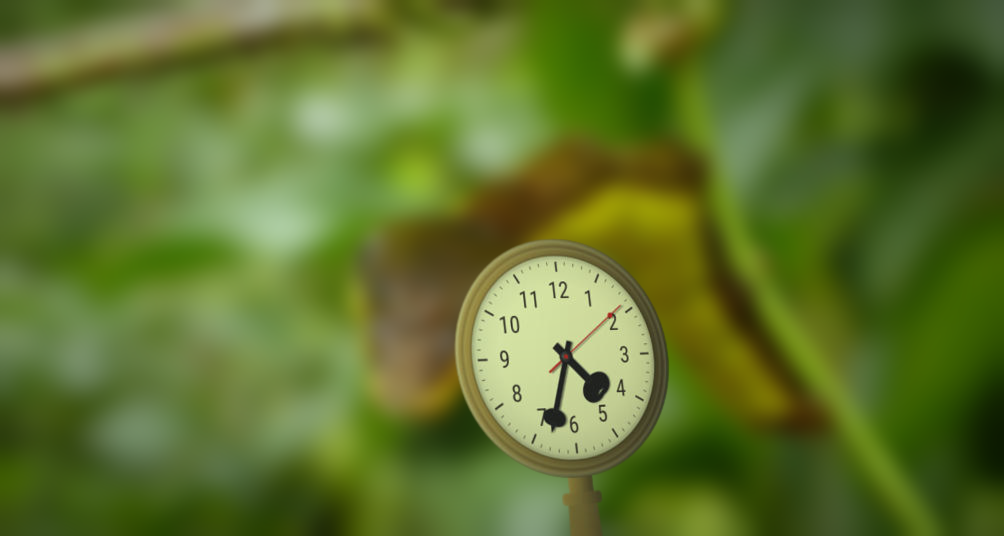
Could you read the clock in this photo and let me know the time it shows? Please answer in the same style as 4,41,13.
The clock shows 4,33,09
